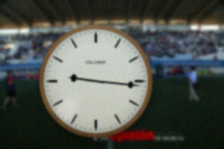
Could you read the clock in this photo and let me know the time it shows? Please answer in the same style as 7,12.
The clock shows 9,16
